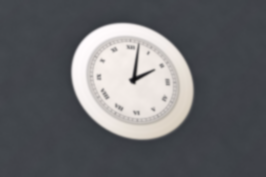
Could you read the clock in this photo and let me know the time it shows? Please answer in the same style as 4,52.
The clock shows 2,02
